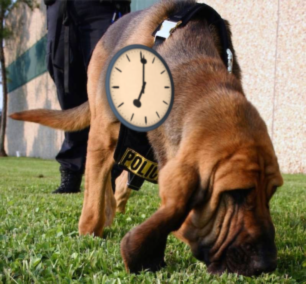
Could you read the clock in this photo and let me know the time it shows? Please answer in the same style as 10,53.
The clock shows 7,01
